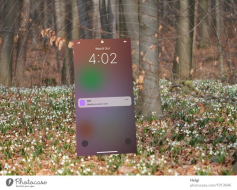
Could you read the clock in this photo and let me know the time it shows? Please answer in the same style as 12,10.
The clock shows 4,02
